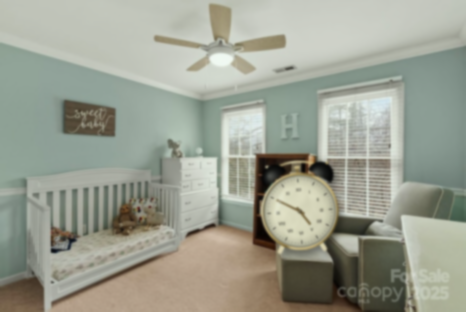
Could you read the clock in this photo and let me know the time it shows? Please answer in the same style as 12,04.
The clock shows 4,50
